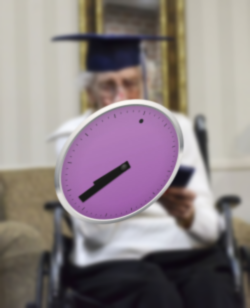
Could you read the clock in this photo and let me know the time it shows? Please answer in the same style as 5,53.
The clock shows 7,37
